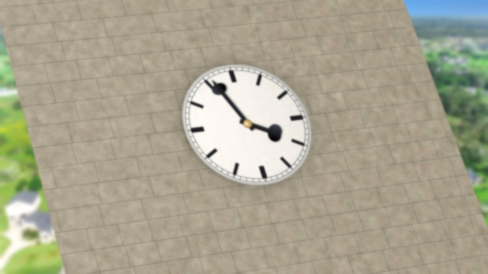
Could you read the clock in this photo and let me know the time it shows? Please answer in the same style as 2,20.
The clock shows 3,56
